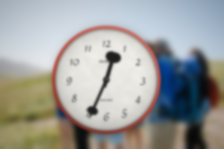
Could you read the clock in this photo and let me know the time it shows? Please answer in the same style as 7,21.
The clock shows 12,34
